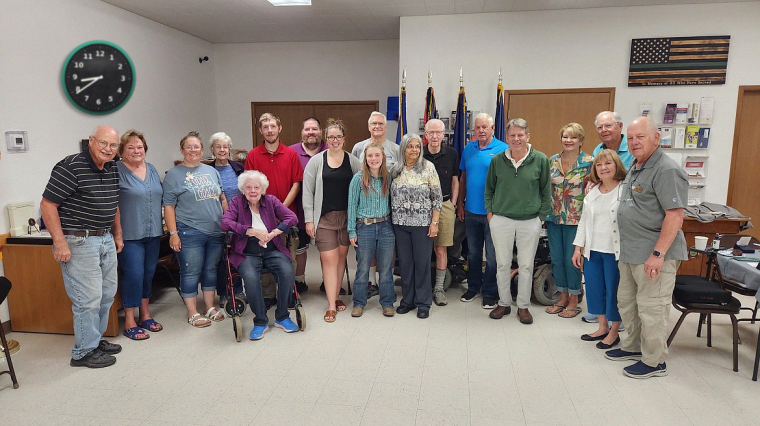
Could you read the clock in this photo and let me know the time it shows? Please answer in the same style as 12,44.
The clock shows 8,39
